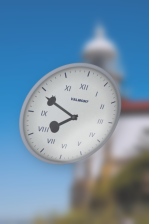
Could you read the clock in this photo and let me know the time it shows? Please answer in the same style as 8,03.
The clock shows 7,49
